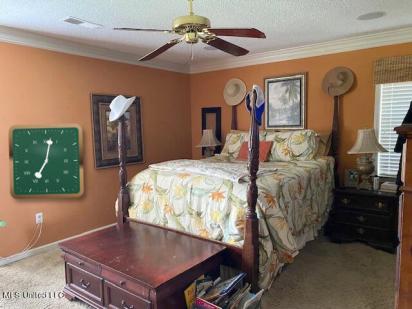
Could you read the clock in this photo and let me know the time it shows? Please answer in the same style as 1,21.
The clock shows 7,02
